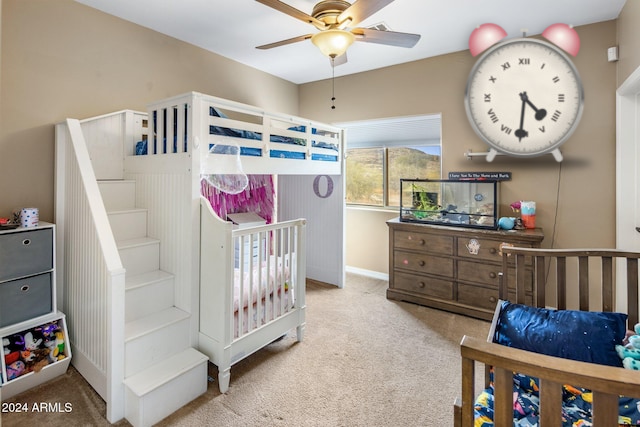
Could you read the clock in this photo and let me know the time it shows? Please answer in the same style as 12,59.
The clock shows 4,31
